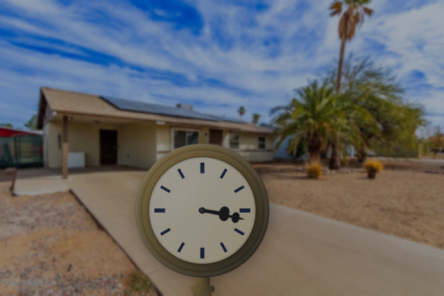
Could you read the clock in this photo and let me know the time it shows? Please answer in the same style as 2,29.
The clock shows 3,17
